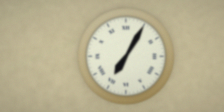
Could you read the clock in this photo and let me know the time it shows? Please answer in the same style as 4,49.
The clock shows 7,05
